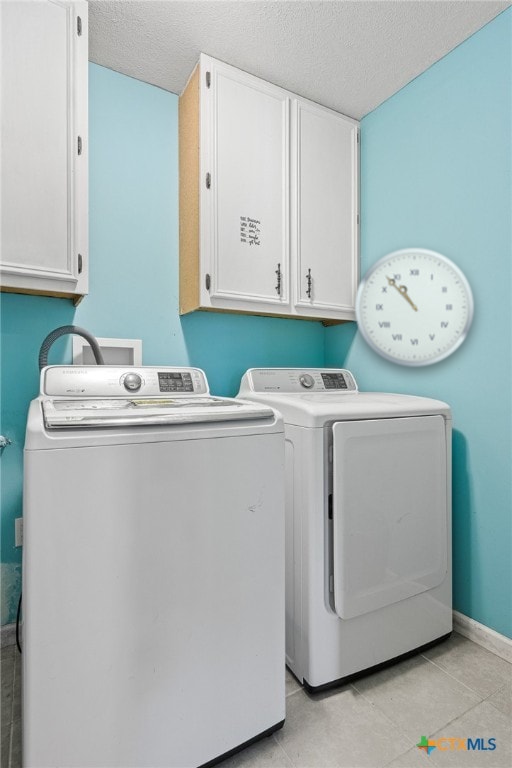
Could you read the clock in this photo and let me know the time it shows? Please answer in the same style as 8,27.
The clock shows 10,53
